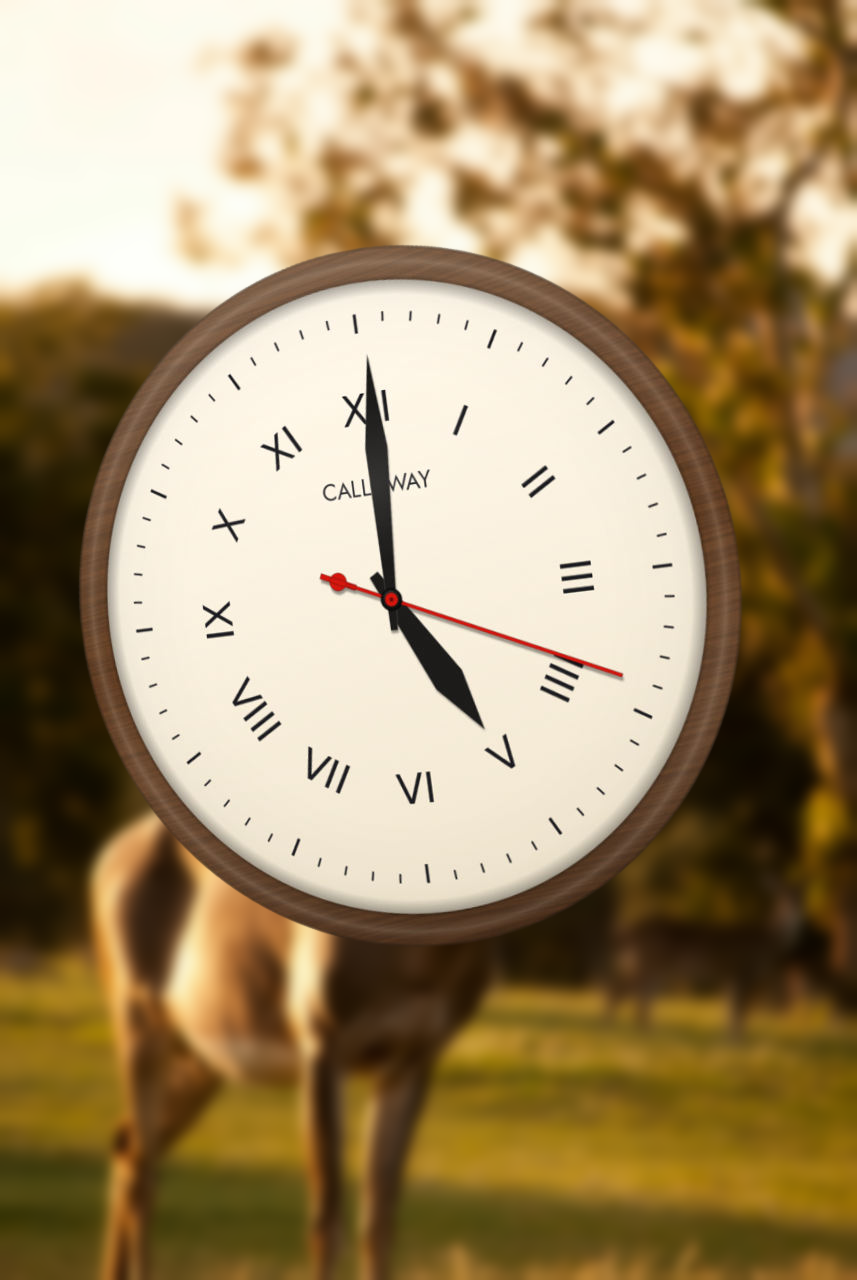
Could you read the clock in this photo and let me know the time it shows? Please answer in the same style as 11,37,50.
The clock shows 5,00,19
